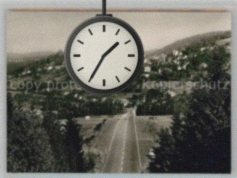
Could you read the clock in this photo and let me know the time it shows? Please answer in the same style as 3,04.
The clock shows 1,35
